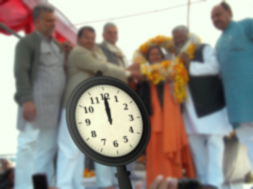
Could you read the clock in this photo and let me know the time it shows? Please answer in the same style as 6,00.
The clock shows 12,00
